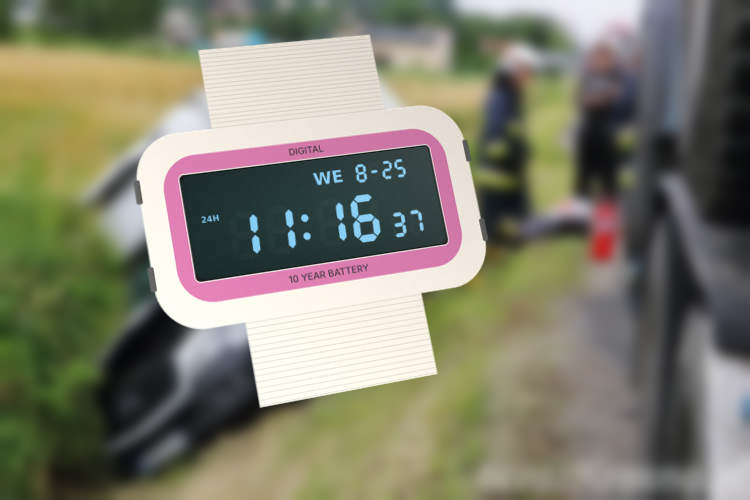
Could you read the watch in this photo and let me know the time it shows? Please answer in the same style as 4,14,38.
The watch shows 11,16,37
